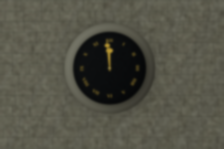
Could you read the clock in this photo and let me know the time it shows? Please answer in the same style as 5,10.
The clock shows 11,59
